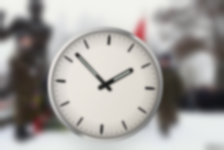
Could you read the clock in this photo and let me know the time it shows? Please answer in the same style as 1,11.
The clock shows 1,52
